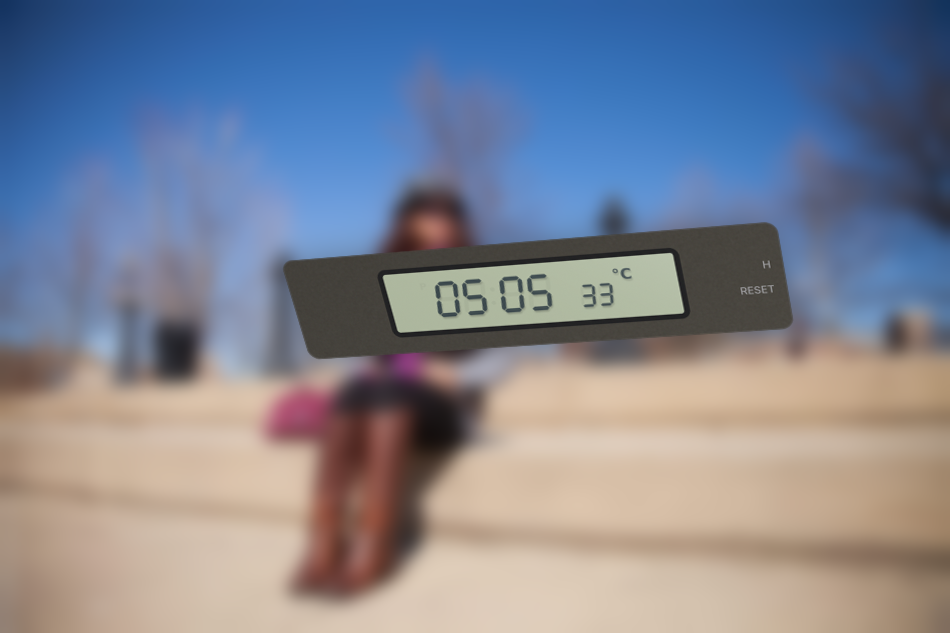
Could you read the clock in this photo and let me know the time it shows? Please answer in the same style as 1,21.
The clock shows 5,05
